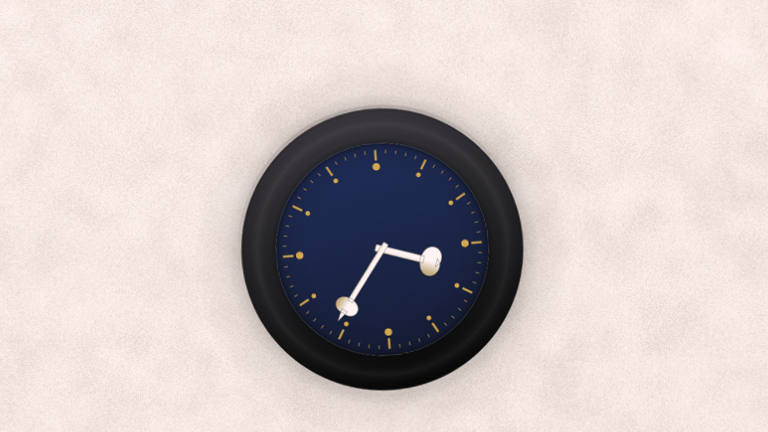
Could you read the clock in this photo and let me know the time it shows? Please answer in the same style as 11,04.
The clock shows 3,36
